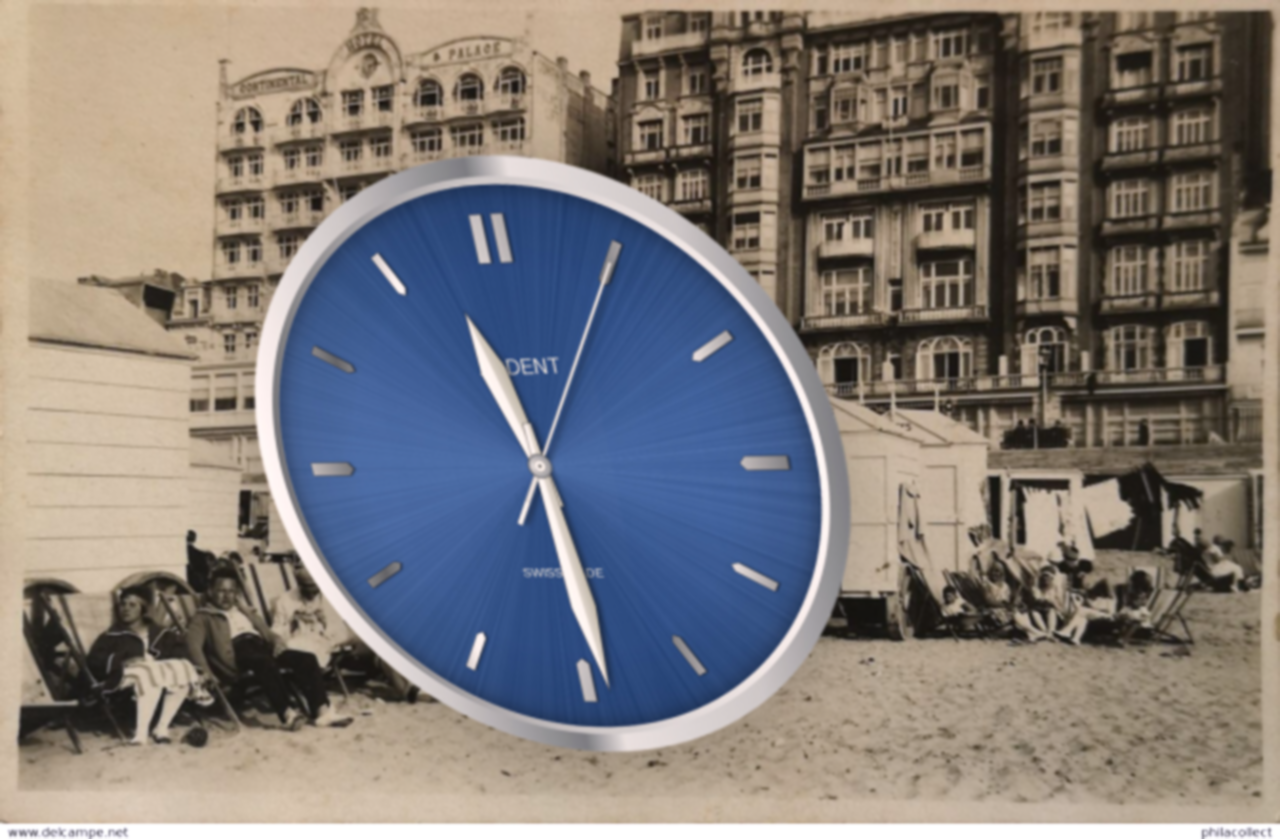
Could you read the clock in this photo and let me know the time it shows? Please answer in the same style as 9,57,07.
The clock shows 11,29,05
